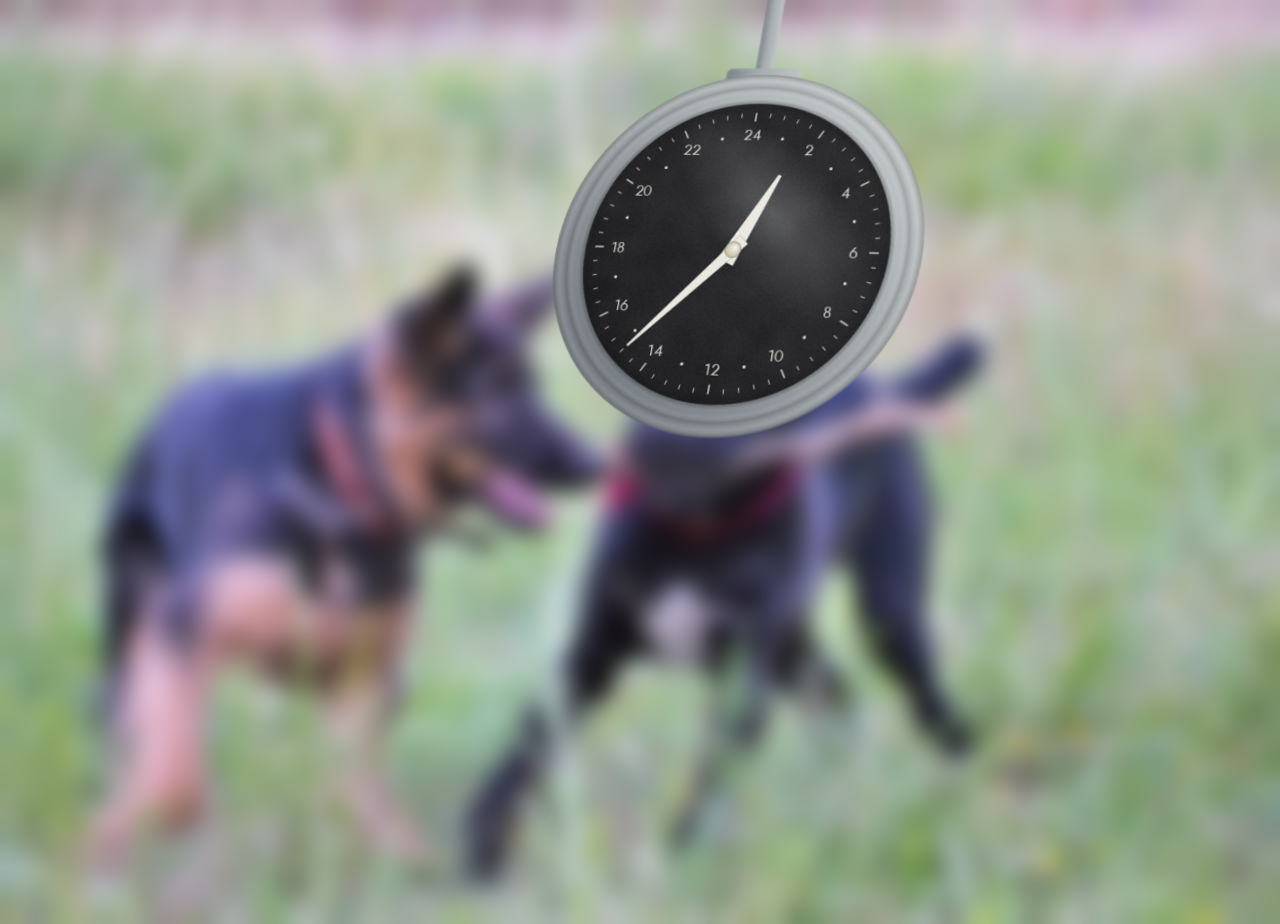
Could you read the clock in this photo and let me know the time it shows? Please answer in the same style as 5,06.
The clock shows 1,37
